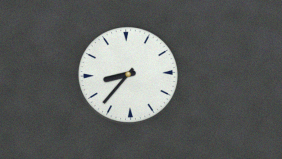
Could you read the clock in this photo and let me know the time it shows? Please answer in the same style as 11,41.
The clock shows 8,37
